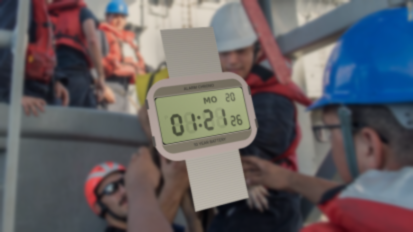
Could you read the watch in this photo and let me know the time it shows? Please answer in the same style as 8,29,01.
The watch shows 1,21,26
